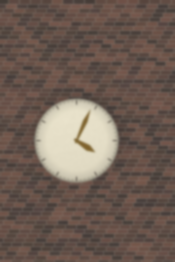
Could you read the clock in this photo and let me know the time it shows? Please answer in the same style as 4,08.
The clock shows 4,04
